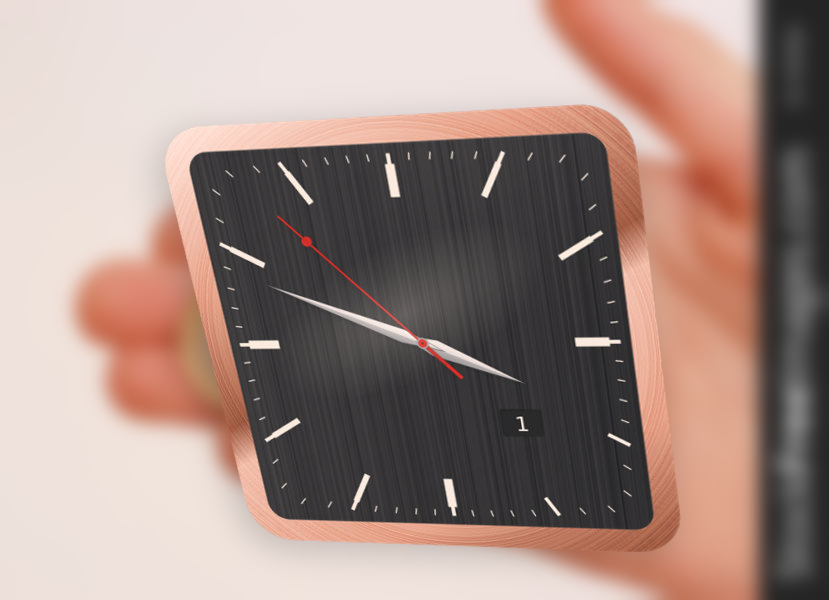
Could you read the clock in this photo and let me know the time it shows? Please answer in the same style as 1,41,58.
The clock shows 3,48,53
